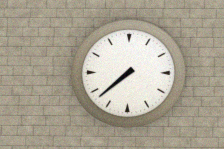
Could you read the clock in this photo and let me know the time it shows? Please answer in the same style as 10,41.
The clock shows 7,38
